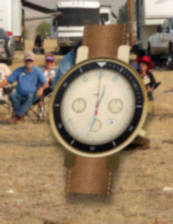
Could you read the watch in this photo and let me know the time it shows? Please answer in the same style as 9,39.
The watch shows 12,32
